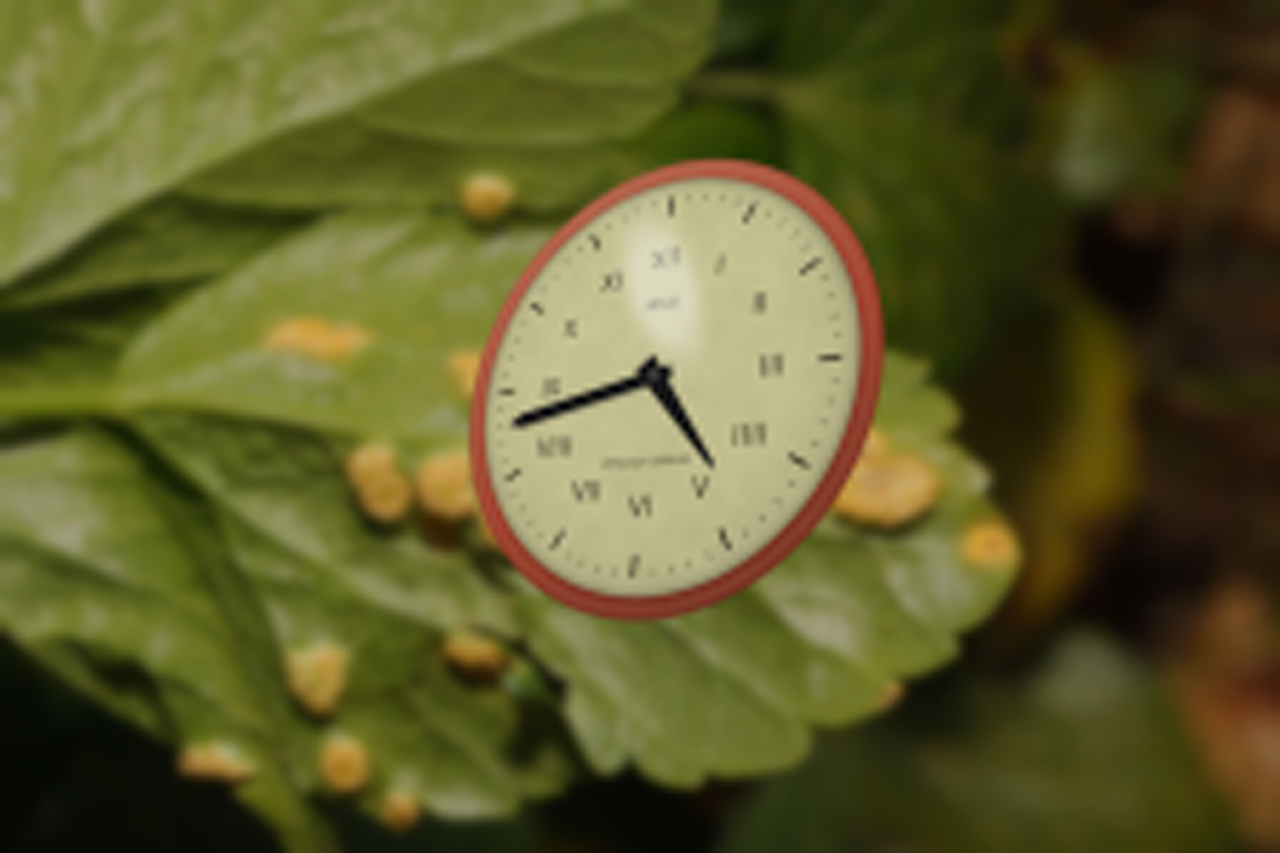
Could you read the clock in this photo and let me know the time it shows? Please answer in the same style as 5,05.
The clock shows 4,43
